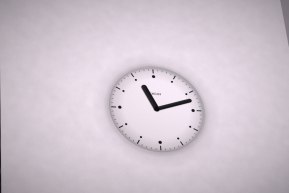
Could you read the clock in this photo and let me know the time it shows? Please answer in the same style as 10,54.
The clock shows 11,12
